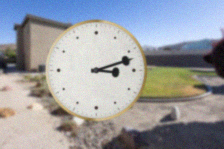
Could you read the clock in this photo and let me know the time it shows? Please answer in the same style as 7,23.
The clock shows 3,12
